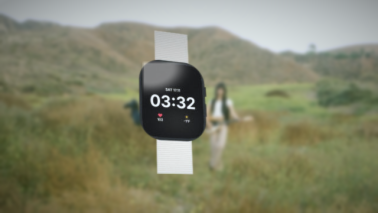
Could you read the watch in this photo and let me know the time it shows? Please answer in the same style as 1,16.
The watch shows 3,32
